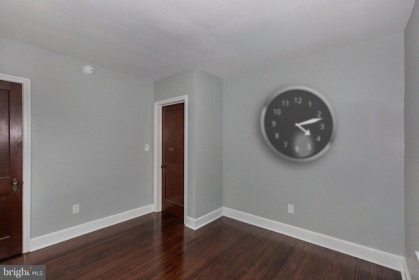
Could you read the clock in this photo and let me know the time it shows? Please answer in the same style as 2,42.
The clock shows 4,12
